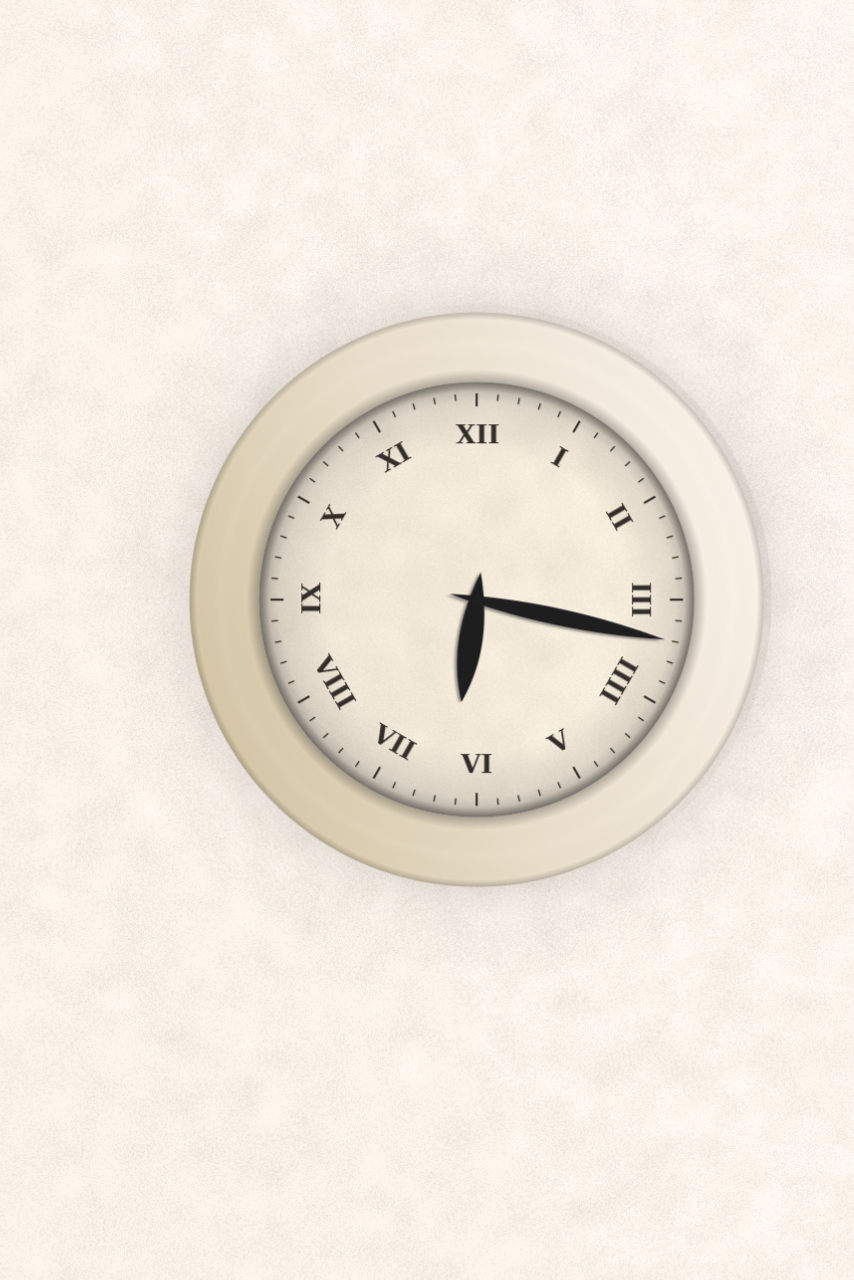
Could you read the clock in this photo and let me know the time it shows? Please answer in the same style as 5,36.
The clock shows 6,17
